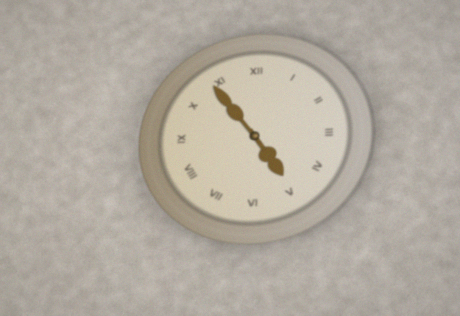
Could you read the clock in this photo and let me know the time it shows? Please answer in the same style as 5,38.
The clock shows 4,54
